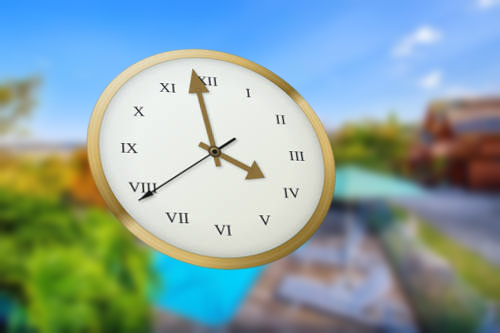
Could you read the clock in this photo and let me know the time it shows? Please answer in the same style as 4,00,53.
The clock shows 3,58,39
